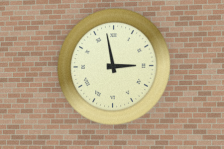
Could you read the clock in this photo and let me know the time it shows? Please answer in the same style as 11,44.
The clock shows 2,58
